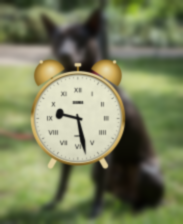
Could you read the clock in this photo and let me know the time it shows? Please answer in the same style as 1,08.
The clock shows 9,28
